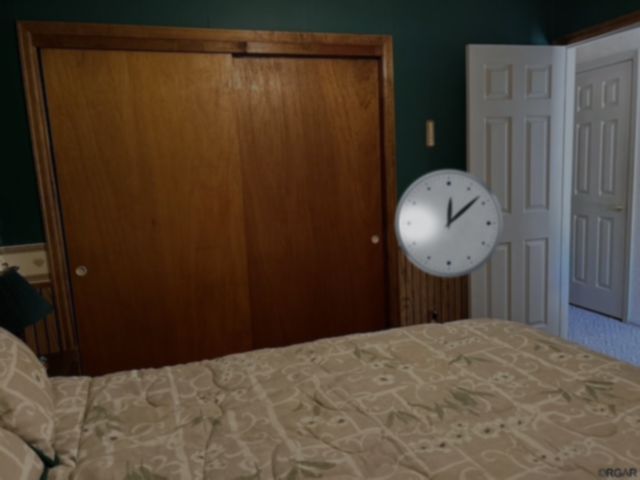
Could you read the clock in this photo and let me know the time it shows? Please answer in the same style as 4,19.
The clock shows 12,08
